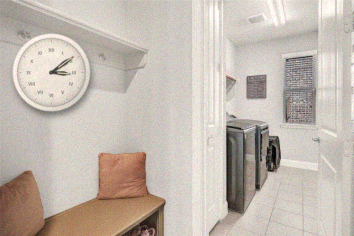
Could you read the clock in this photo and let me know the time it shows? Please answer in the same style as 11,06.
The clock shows 3,09
